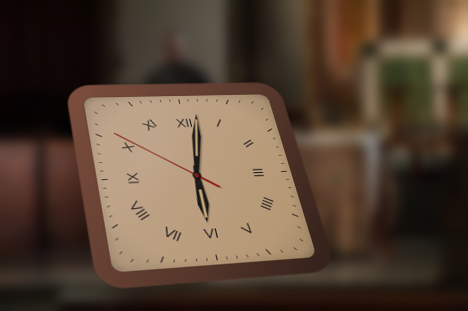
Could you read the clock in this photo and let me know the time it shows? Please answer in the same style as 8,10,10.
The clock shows 6,01,51
